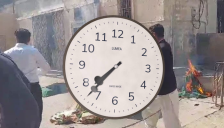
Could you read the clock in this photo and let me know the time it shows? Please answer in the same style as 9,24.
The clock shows 7,37
